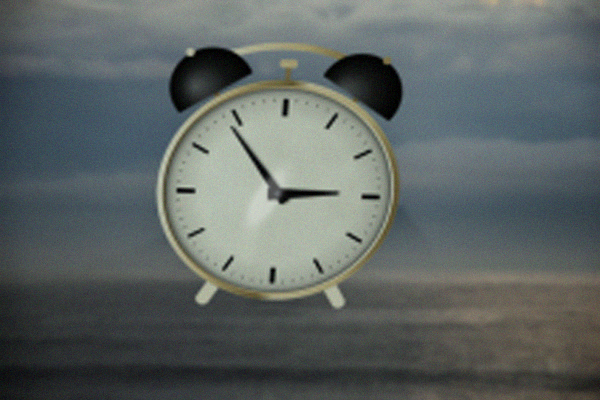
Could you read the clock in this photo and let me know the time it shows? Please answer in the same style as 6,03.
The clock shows 2,54
